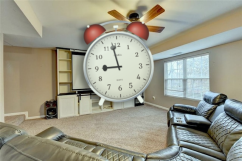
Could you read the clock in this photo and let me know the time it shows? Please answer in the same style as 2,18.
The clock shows 8,58
